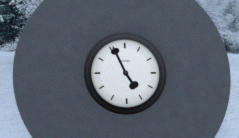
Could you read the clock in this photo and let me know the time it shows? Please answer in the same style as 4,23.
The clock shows 4,56
